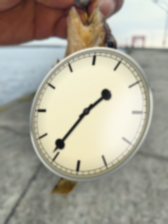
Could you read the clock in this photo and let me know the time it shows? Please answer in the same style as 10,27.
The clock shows 1,36
